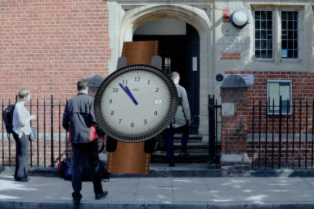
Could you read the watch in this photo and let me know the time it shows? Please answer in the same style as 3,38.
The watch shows 10,53
